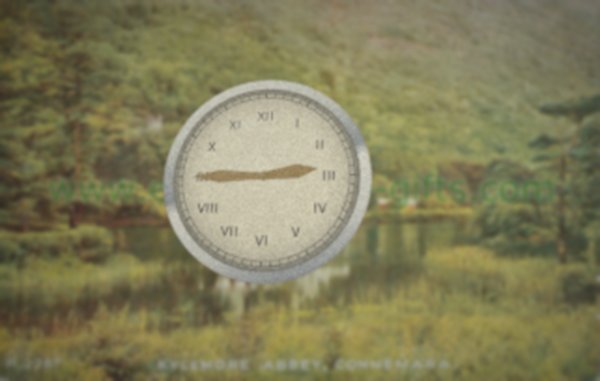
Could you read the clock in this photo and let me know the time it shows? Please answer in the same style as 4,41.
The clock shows 2,45
